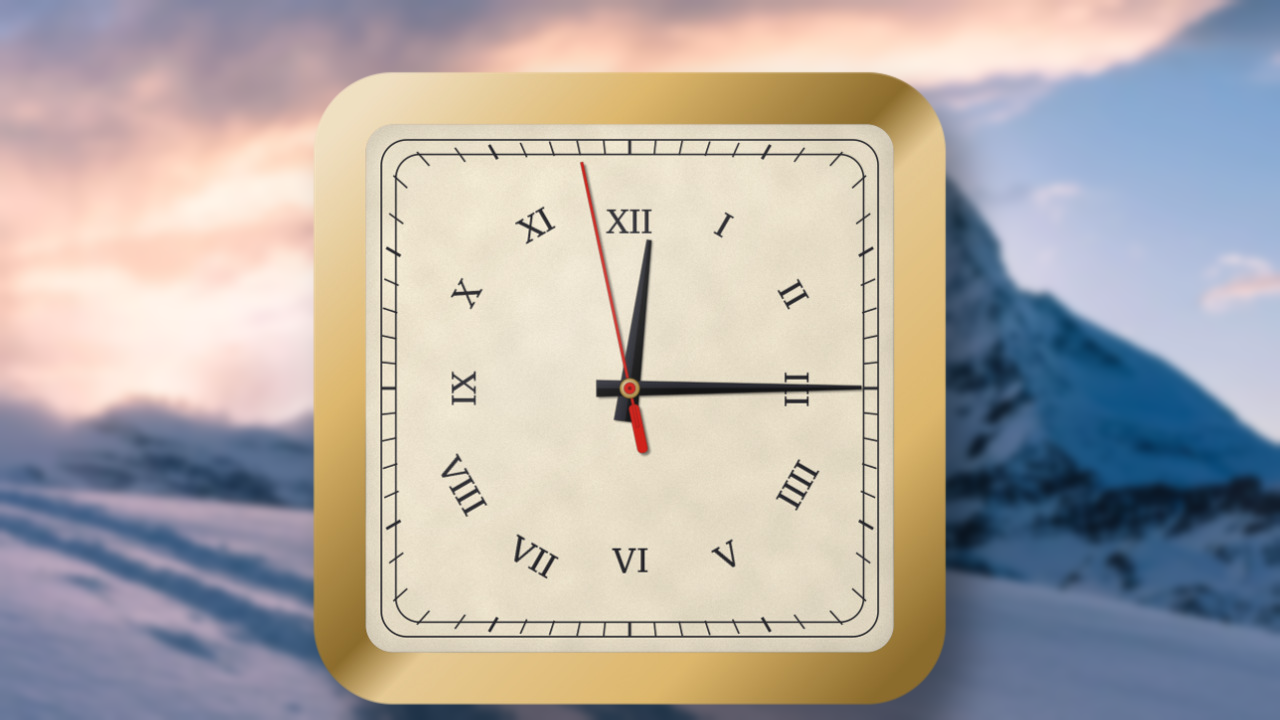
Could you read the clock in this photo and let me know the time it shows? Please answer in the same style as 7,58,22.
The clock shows 12,14,58
